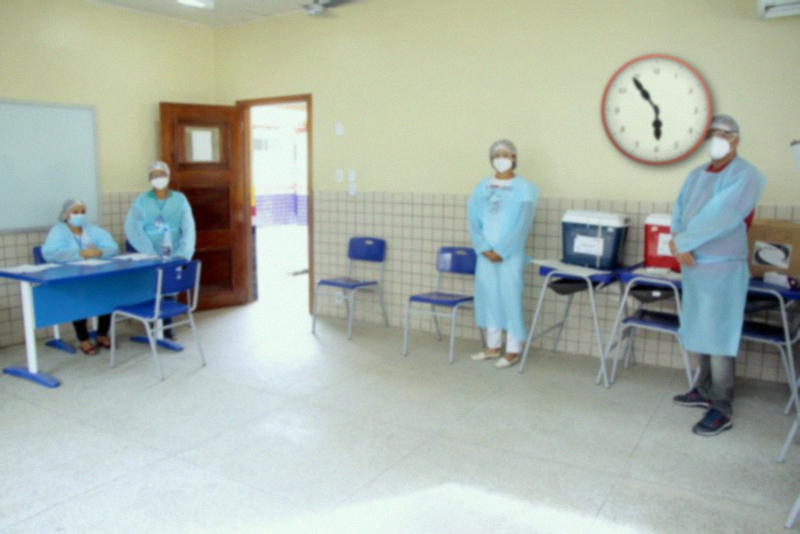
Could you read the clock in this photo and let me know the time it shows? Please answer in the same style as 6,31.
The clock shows 5,54
